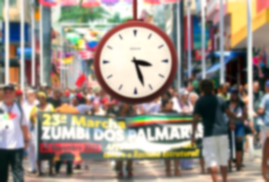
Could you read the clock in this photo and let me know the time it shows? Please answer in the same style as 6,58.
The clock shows 3,27
